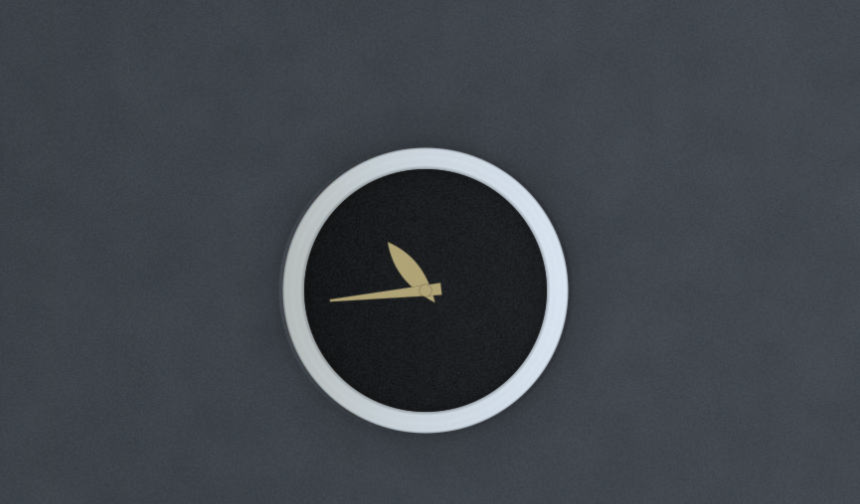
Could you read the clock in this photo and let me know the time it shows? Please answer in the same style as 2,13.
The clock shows 10,44
